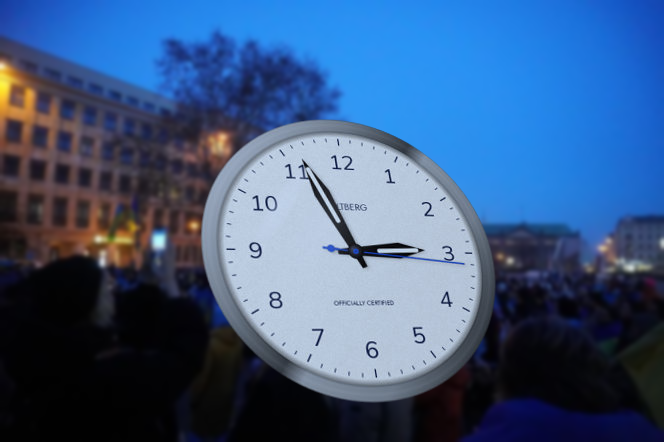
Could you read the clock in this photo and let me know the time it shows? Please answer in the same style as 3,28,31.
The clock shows 2,56,16
